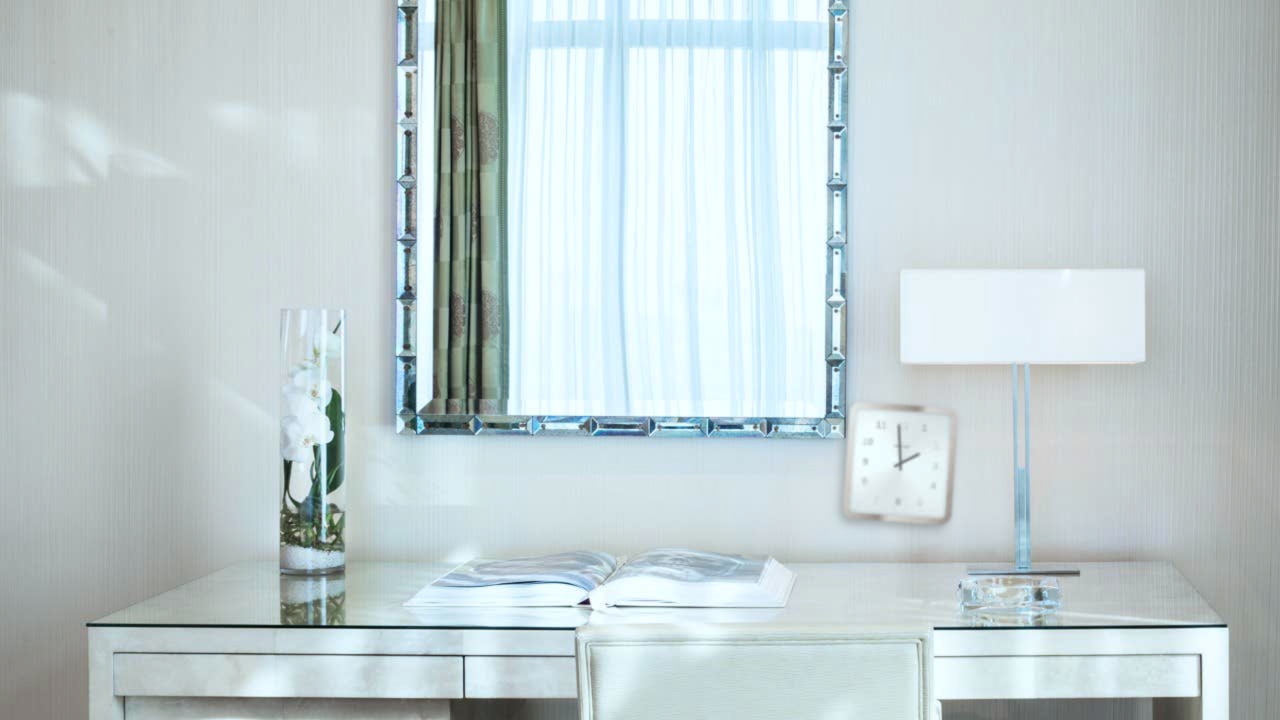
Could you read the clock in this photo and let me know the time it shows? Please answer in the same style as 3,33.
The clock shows 1,59
